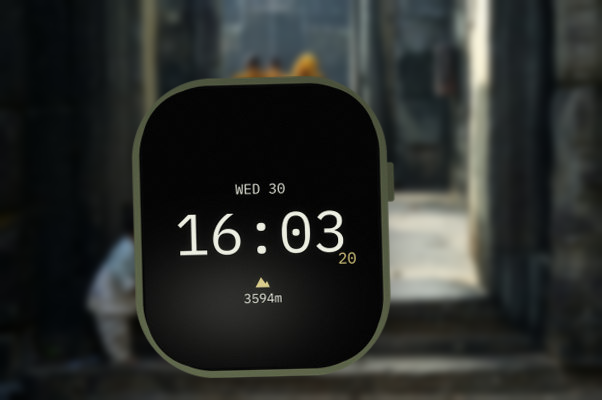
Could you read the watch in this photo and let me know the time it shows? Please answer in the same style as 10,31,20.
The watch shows 16,03,20
